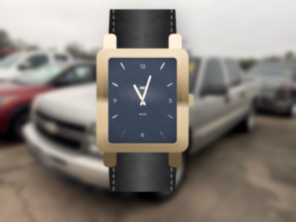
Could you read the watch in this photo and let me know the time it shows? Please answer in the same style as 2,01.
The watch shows 11,03
